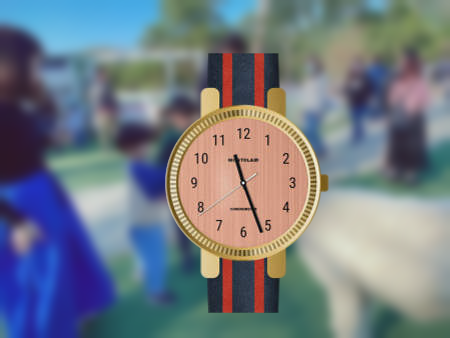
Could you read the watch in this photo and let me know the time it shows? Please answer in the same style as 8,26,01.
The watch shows 11,26,39
